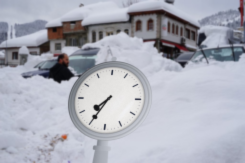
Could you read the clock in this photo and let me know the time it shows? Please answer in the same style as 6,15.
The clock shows 7,35
